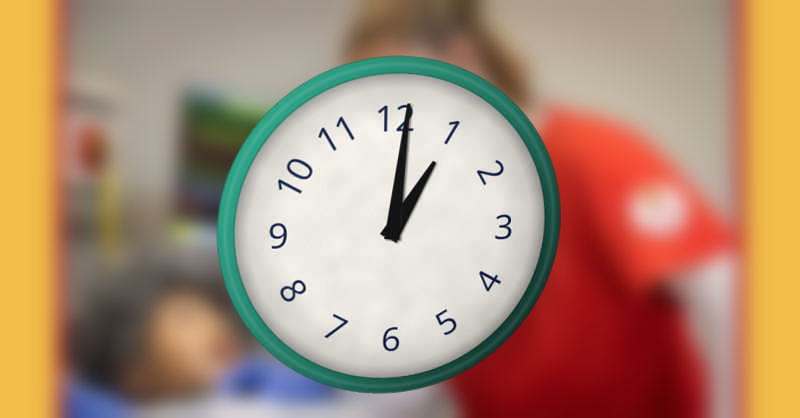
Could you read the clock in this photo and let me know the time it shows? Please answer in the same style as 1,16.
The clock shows 1,01
